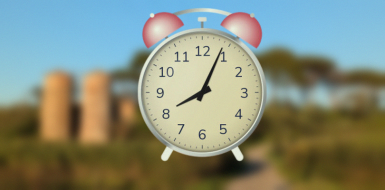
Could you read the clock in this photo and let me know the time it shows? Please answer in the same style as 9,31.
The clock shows 8,04
